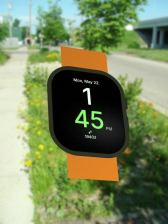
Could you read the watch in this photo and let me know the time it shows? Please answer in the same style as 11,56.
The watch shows 1,45
